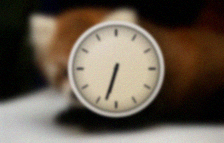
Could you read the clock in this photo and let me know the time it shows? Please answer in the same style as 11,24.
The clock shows 6,33
